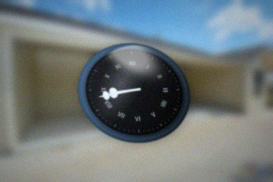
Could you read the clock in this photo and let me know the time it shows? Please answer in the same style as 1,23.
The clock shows 8,43
